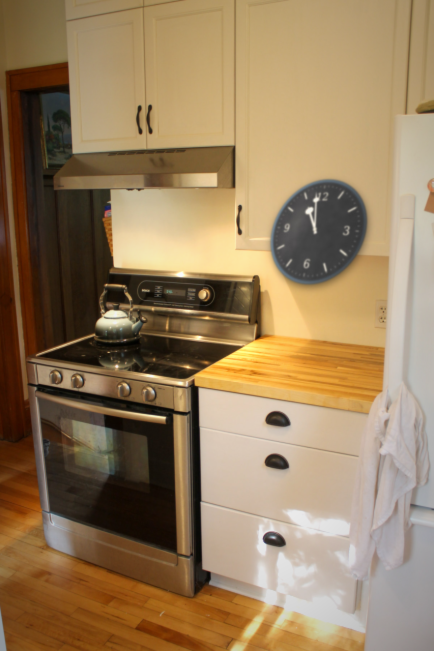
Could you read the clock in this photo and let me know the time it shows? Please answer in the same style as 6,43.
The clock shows 10,58
